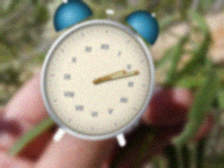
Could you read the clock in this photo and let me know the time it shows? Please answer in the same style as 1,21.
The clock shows 2,12
